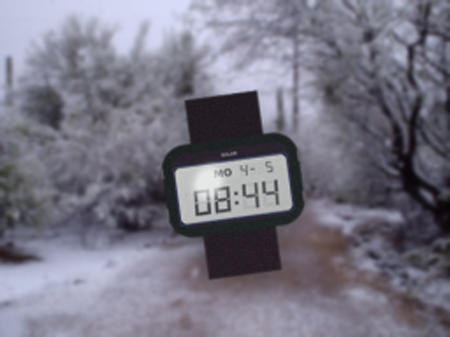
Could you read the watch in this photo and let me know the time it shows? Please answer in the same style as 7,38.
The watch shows 8,44
